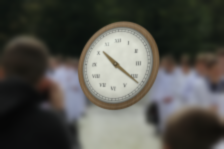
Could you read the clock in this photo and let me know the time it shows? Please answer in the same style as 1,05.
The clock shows 10,21
